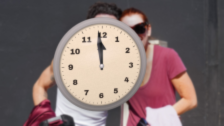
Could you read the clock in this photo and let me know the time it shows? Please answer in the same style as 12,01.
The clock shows 11,59
